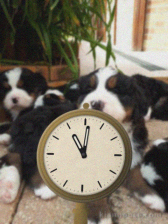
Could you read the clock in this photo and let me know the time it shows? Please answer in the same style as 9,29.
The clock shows 11,01
